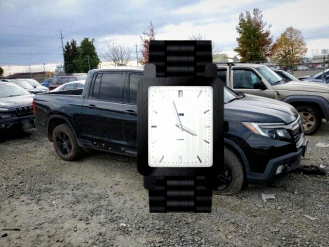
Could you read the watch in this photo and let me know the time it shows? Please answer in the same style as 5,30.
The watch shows 3,57
